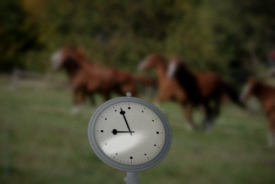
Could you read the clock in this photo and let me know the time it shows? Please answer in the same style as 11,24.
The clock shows 8,57
